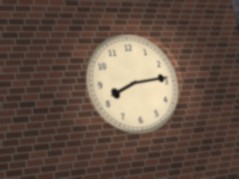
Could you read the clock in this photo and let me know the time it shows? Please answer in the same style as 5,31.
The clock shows 8,14
